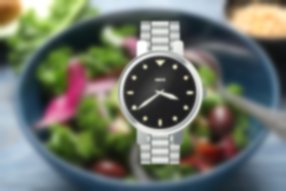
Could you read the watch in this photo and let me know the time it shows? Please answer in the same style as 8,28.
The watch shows 3,39
